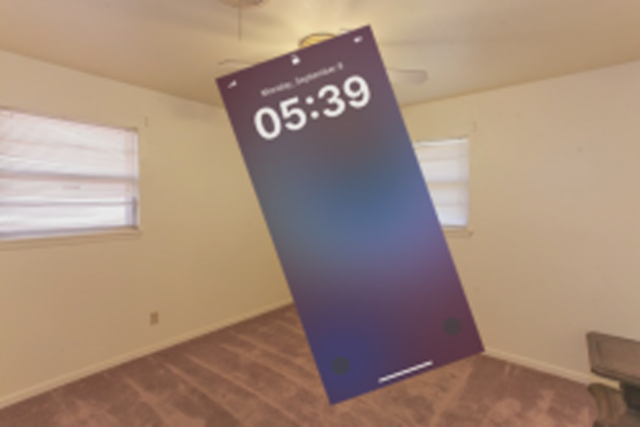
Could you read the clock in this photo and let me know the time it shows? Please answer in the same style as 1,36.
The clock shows 5,39
